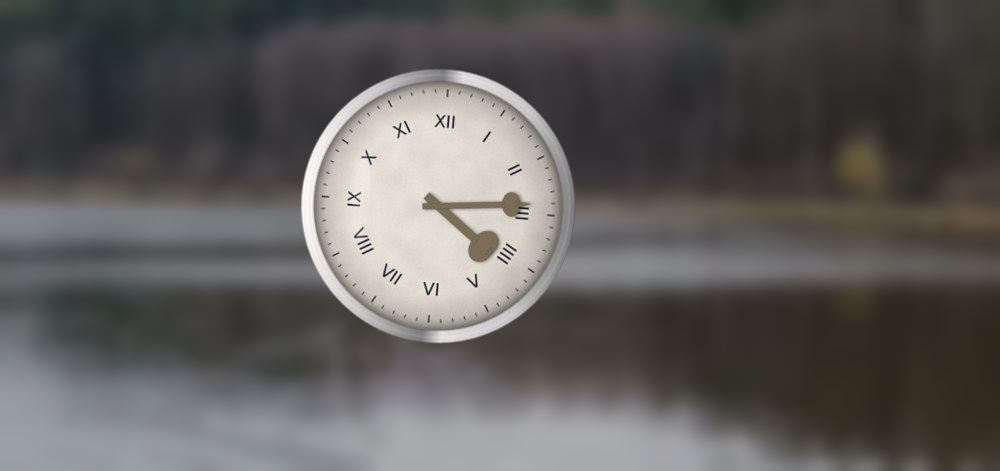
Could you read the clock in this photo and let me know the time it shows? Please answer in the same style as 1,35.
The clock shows 4,14
